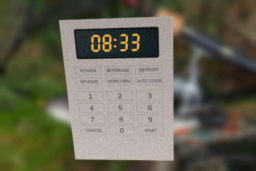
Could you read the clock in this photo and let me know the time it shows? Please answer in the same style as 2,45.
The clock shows 8,33
